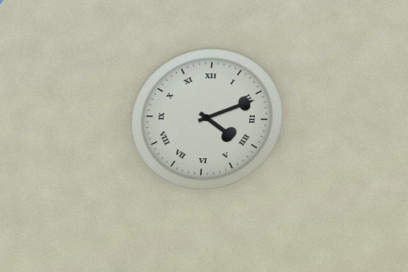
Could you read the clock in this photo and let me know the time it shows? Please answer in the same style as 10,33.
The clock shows 4,11
